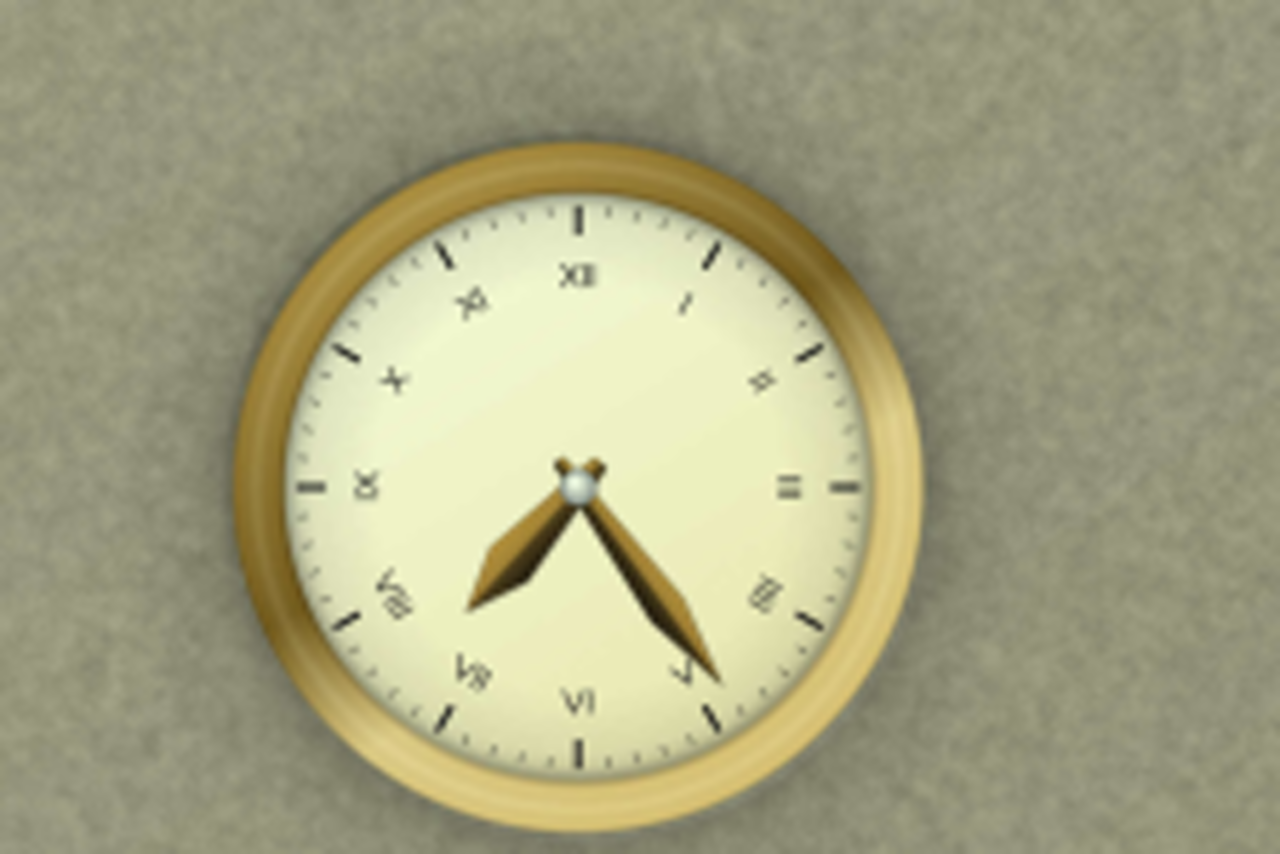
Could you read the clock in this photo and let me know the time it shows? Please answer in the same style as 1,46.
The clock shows 7,24
